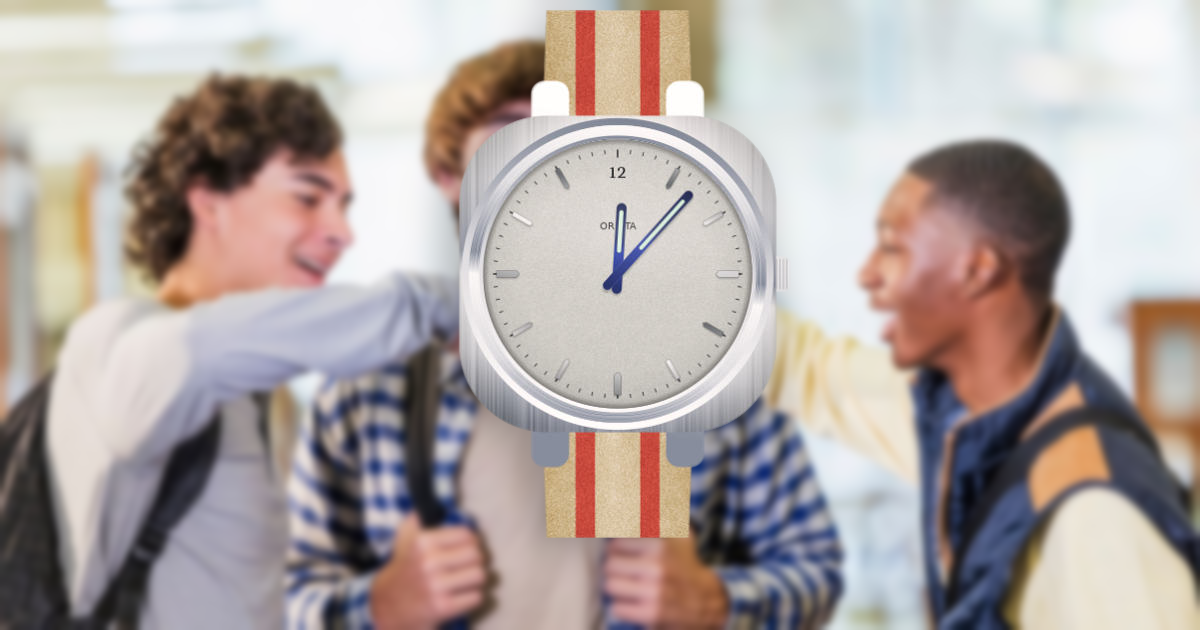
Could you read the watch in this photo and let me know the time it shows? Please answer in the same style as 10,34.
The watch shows 12,07
